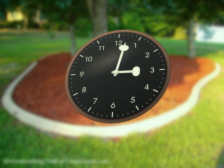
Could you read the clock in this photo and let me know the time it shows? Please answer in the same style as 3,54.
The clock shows 3,02
